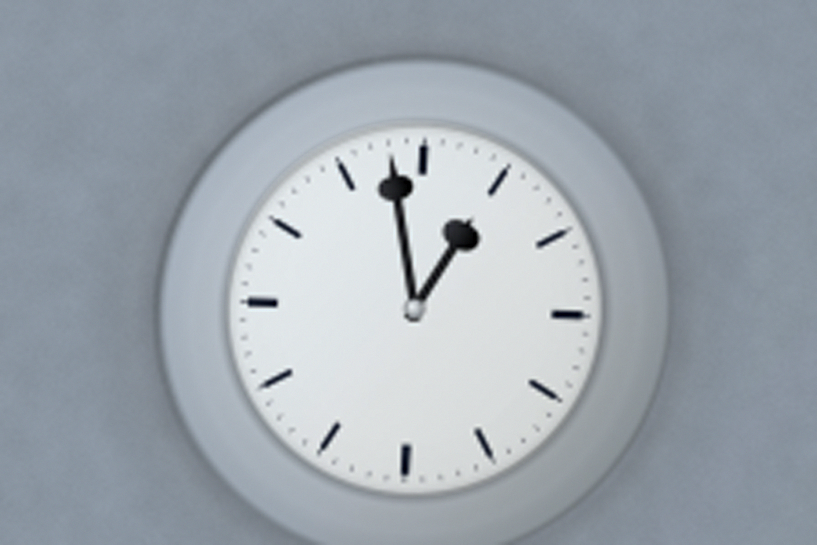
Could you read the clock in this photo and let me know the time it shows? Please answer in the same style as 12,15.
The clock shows 12,58
